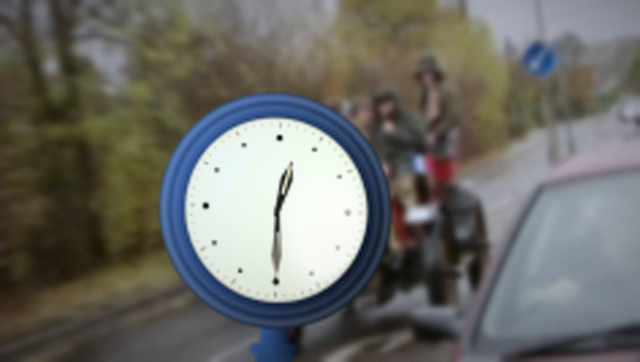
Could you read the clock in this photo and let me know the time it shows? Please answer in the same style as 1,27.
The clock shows 12,30
